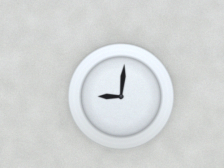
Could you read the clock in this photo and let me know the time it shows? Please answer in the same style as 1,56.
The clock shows 9,01
